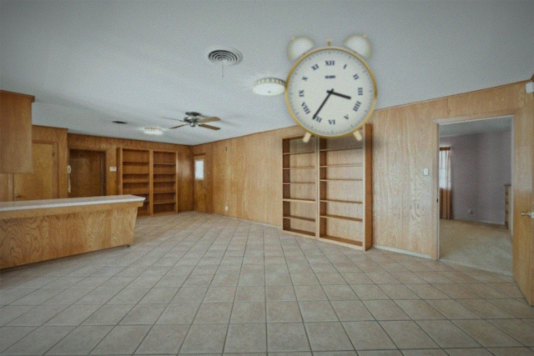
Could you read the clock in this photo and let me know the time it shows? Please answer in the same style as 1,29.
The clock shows 3,36
